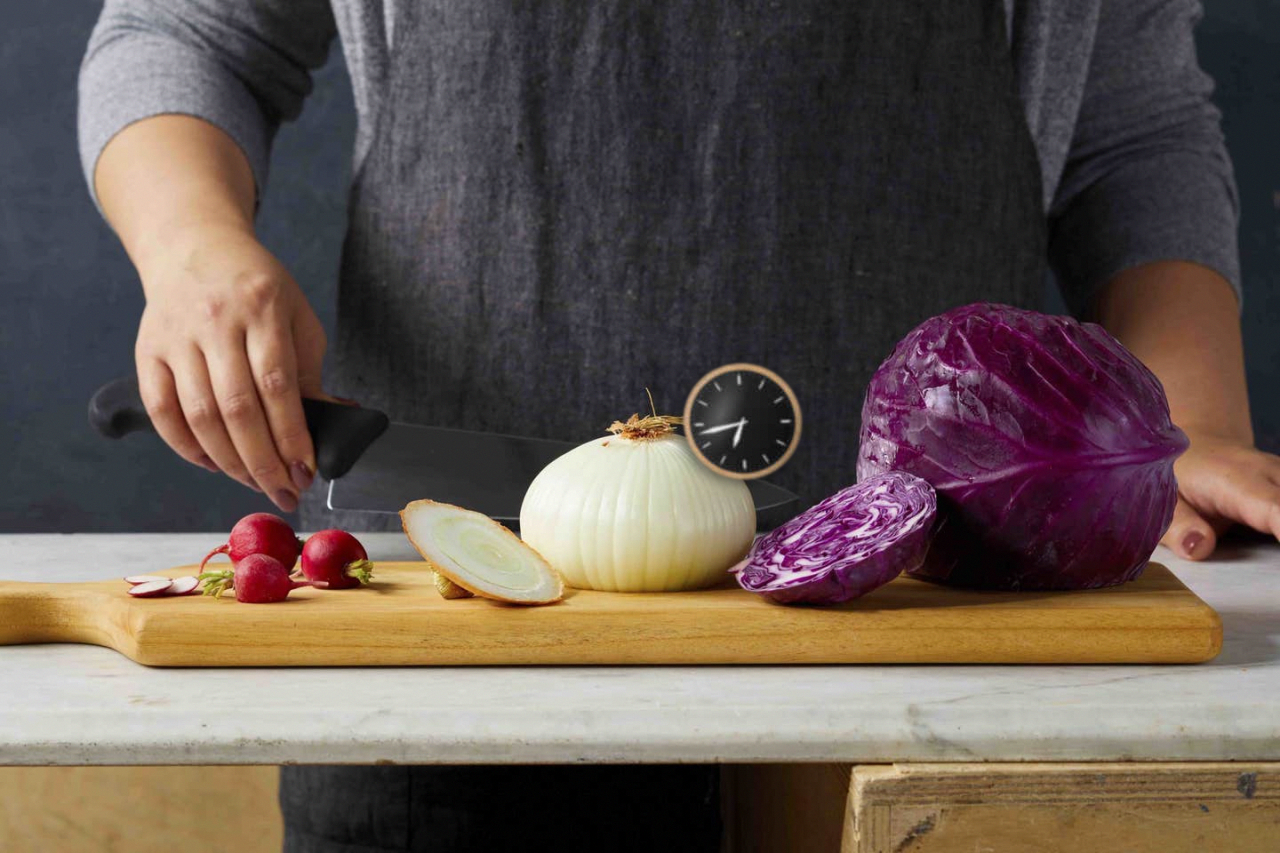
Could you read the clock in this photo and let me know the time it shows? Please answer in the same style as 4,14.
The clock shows 6,43
